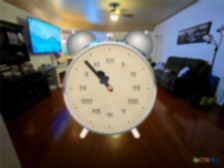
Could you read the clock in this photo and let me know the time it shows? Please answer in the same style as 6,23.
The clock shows 10,53
